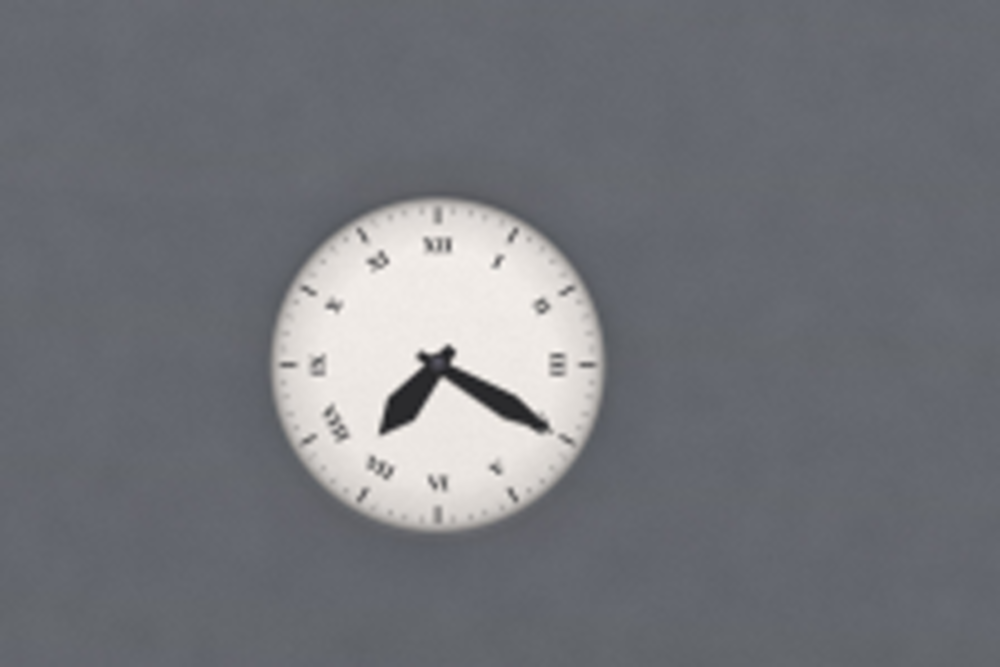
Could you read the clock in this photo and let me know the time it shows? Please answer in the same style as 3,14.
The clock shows 7,20
